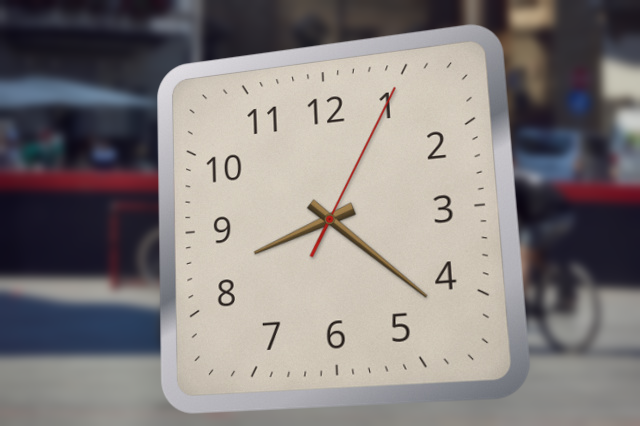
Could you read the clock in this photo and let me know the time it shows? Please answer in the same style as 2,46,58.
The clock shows 8,22,05
